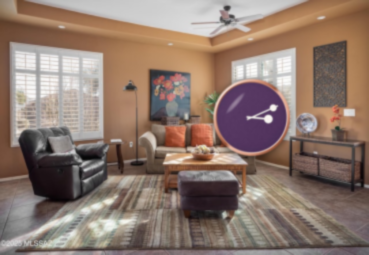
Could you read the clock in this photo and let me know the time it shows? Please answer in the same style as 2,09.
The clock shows 3,11
